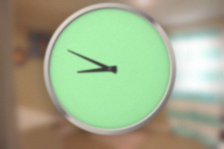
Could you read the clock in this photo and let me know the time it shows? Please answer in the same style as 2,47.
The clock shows 8,49
